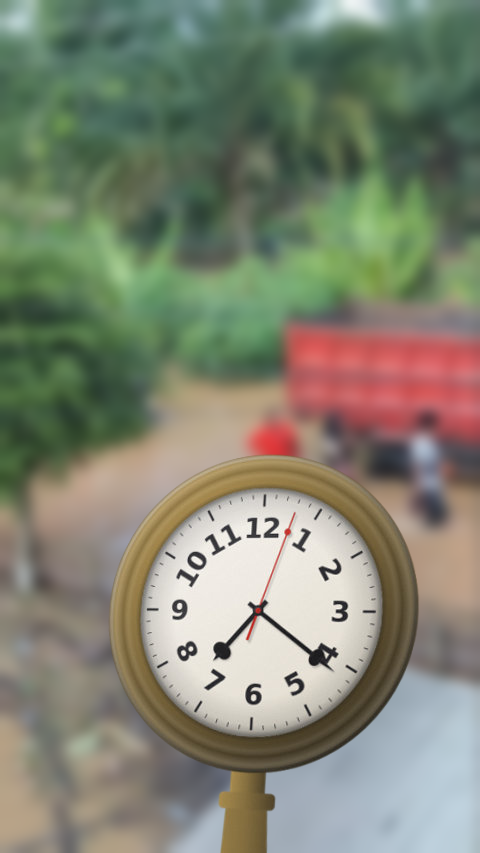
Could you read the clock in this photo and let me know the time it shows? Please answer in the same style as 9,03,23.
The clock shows 7,21,03
